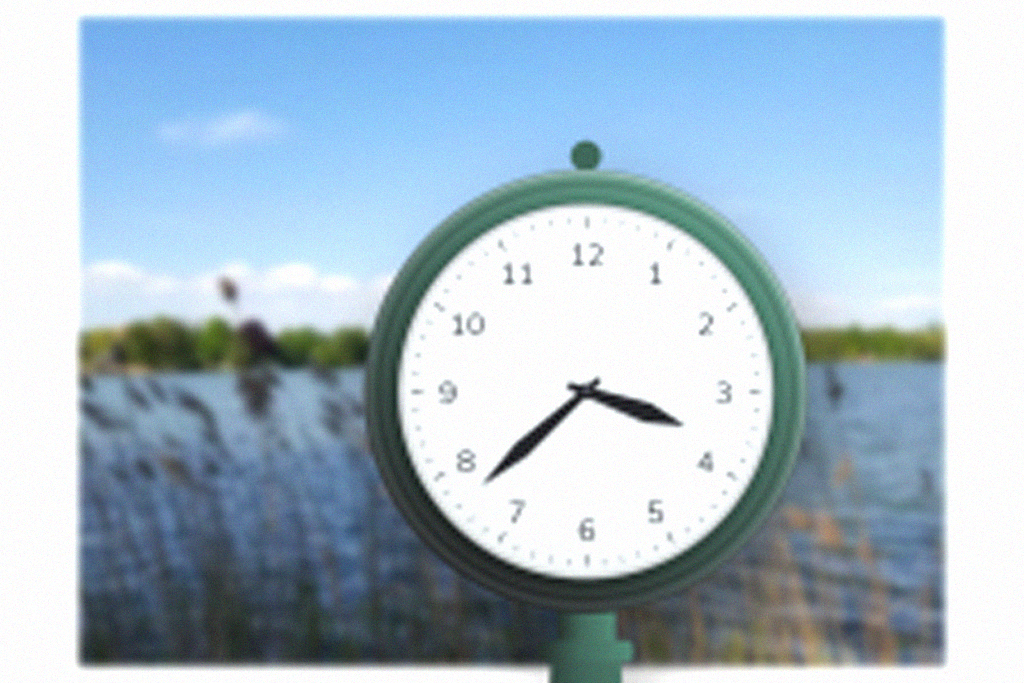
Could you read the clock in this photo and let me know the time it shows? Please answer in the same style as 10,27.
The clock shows 3,38
